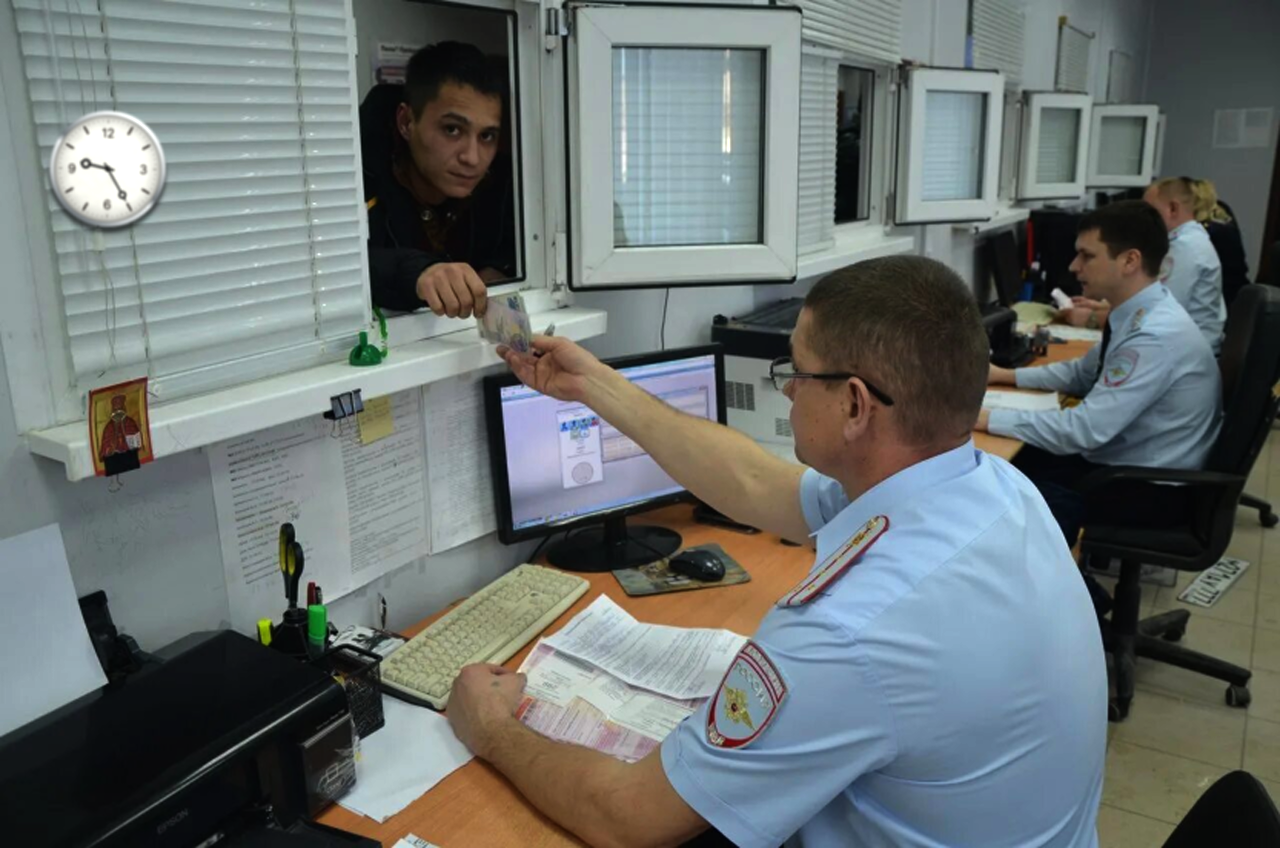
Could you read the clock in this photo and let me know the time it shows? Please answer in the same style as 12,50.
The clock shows 9,25
